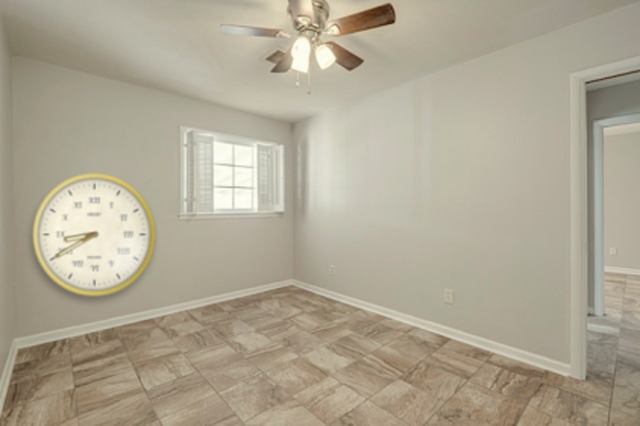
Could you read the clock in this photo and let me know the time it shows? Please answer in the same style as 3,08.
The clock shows 8,40
